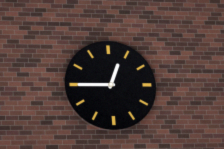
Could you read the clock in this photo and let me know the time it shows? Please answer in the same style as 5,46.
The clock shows 12,45
